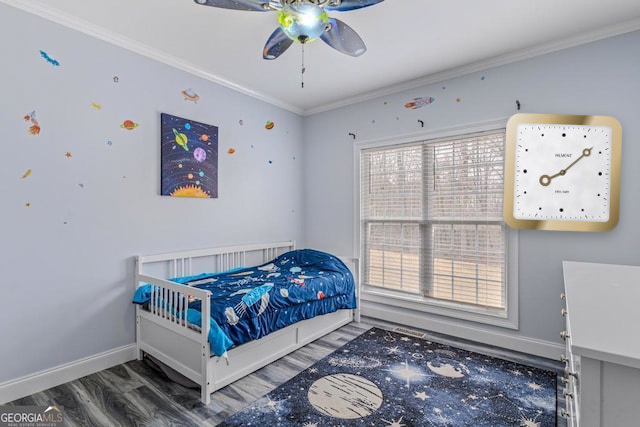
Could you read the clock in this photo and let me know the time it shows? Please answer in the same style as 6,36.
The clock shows 8,08
